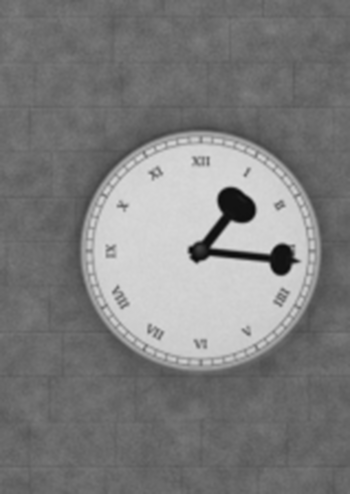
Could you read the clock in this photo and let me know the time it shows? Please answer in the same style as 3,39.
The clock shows 1,16
